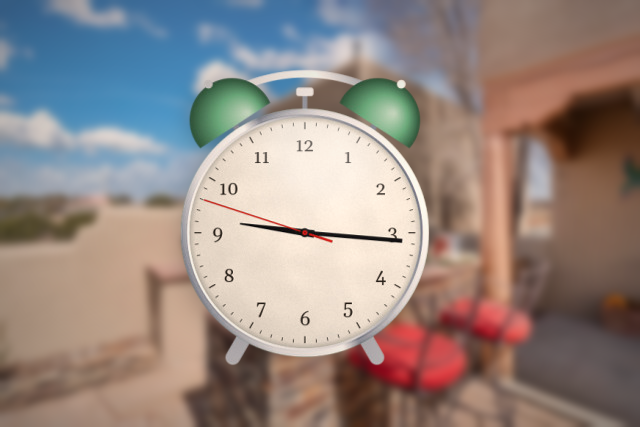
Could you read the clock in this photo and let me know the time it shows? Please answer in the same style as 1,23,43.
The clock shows 9,15,48
